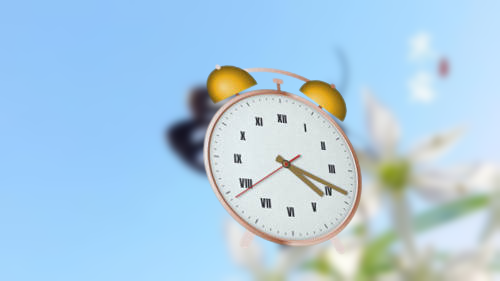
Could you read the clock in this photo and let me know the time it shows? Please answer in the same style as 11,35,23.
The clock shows 4,18,39
